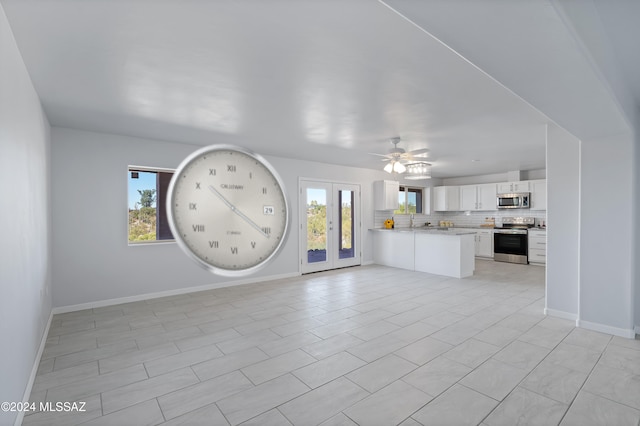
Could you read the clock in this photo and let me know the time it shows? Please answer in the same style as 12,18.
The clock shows 10,21
